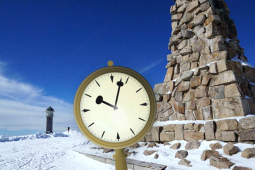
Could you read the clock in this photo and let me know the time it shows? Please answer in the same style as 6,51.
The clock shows 10,03
